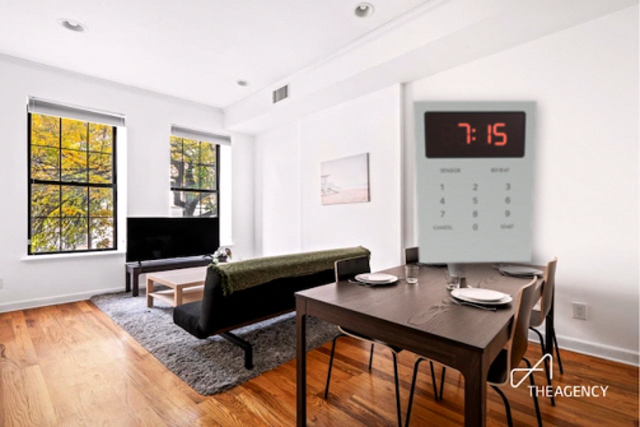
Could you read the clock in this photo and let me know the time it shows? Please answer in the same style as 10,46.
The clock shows 7,15
